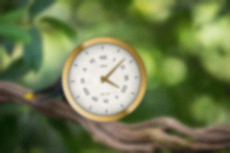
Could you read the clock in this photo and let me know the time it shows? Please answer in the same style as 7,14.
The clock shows 4,08
